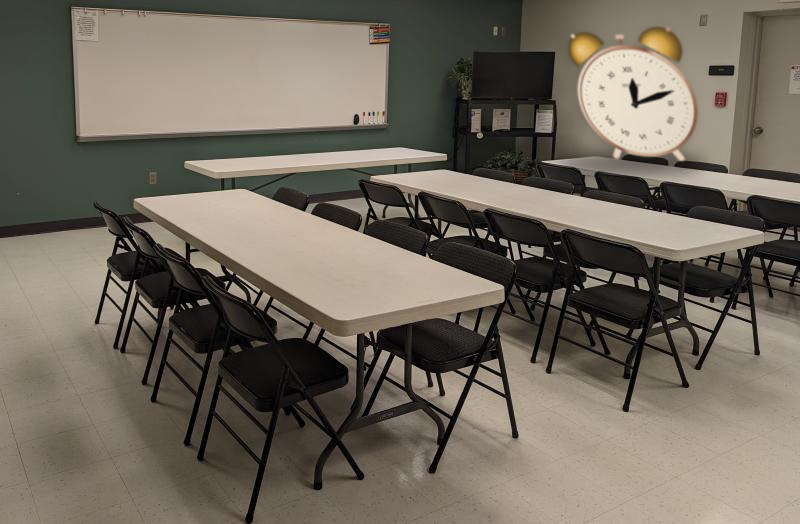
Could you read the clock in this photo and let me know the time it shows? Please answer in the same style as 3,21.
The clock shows 12,12
